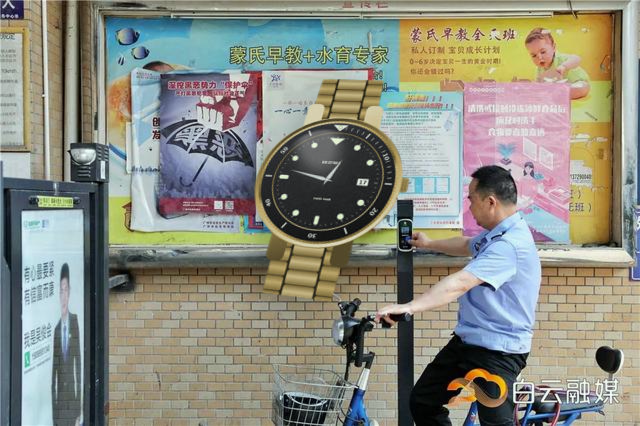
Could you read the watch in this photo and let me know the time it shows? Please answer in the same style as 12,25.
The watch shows 12,47
